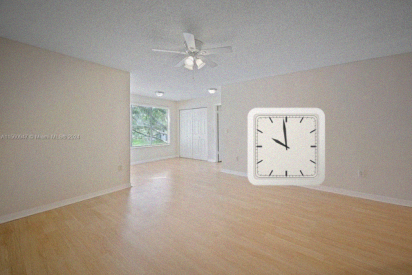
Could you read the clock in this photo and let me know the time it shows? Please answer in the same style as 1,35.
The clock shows 9,59
